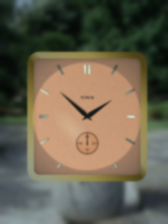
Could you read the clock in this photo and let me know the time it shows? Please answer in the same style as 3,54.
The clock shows 1,52
